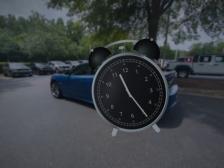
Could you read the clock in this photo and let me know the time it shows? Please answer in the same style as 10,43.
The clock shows 11,25
